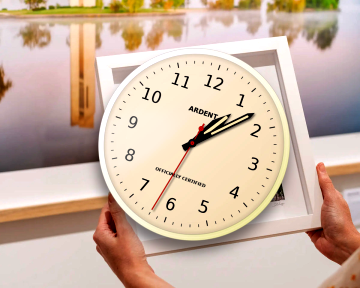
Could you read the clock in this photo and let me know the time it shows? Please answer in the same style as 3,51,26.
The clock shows 1,07,32
